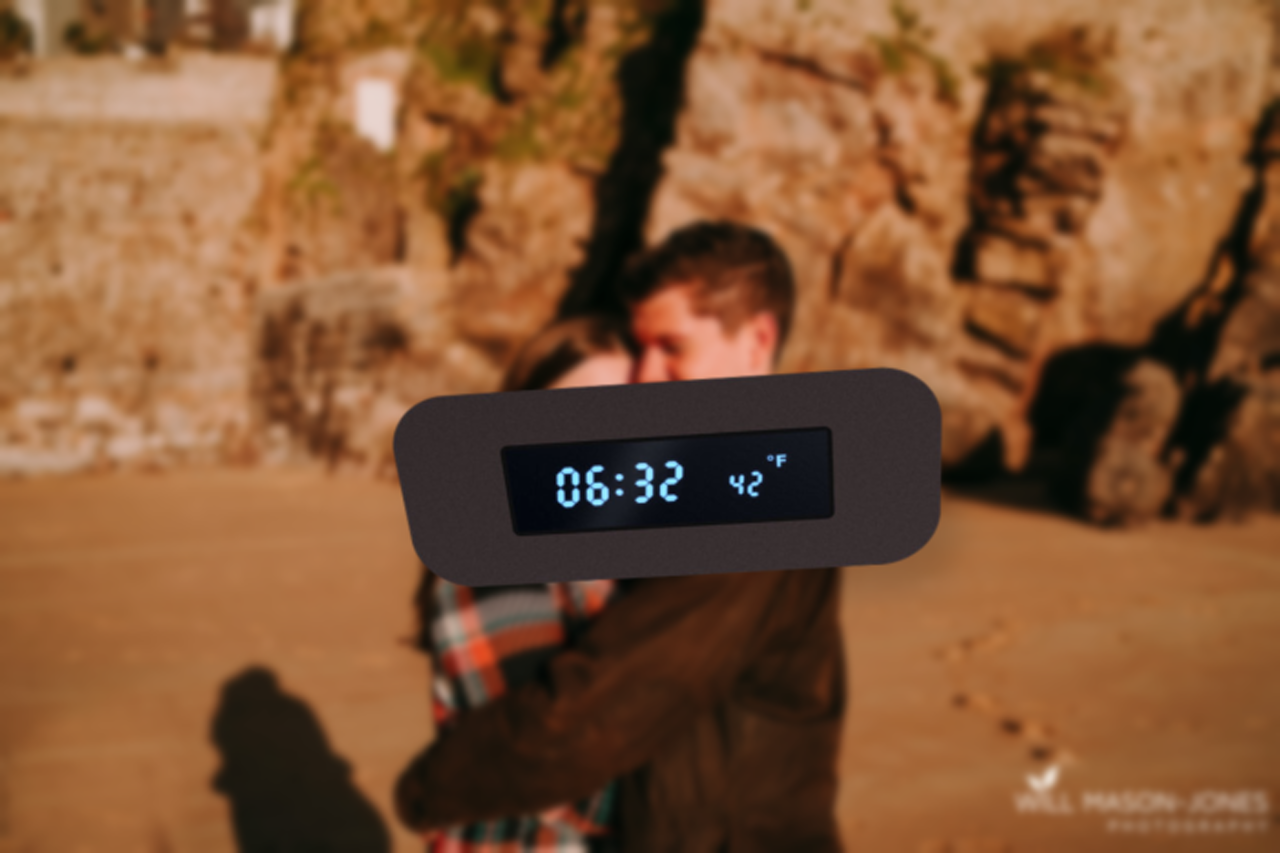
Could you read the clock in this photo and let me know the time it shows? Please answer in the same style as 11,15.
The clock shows 6,32
